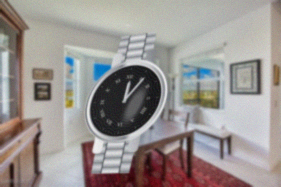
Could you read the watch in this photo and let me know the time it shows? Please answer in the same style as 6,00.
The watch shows 12,06
